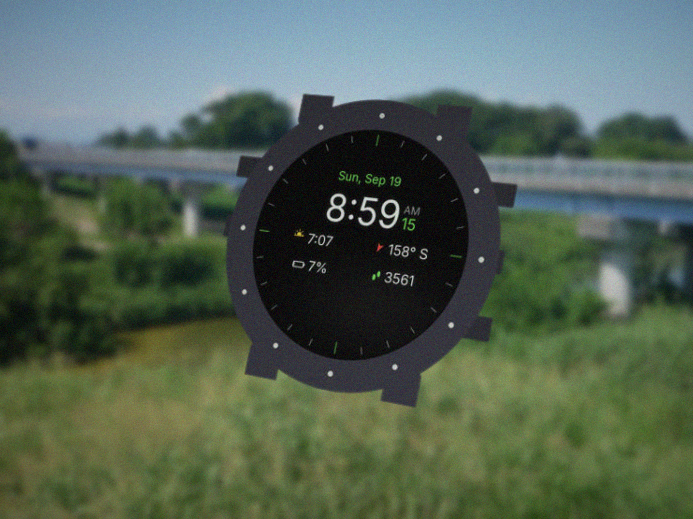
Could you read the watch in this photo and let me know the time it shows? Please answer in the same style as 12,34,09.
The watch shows 8,59,15
